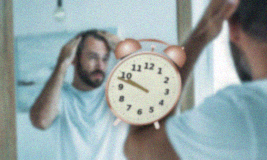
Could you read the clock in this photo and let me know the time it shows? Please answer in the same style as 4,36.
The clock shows 9,48
